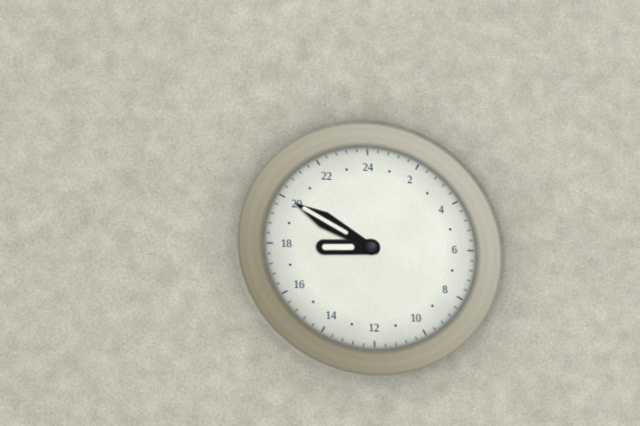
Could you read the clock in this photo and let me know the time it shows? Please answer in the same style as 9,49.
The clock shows 17,50
